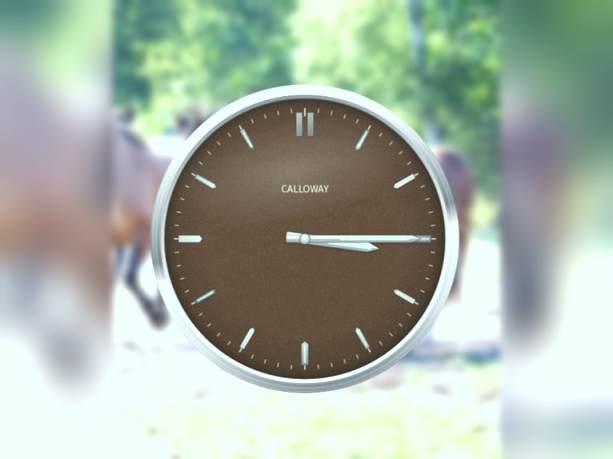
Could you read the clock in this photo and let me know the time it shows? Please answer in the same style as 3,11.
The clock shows 3,15
